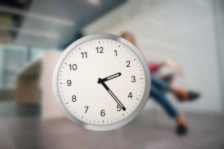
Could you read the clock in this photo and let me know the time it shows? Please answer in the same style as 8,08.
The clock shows 2,24
